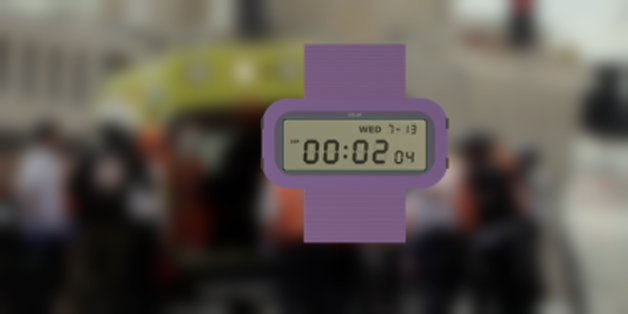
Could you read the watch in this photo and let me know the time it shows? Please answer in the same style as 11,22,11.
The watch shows 0,02,04
